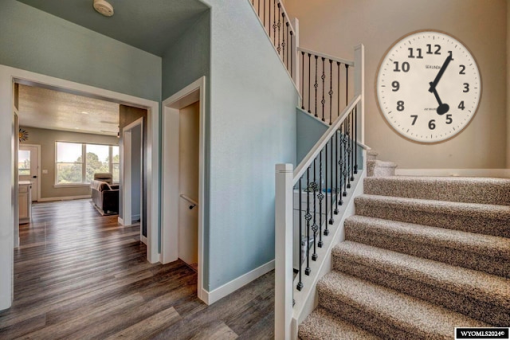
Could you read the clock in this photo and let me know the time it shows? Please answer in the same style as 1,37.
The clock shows 5,05
